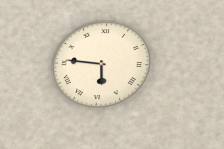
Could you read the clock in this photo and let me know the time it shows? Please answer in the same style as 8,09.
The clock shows 5,46
